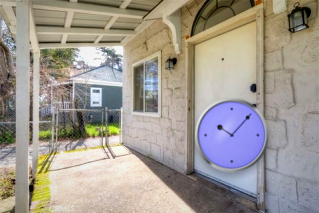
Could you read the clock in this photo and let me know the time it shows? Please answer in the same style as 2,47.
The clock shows 10,07
